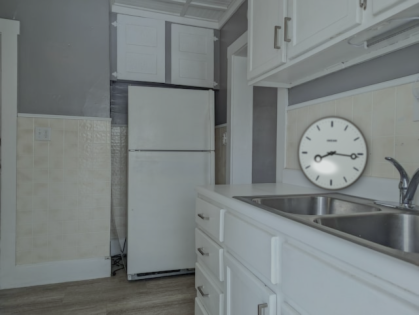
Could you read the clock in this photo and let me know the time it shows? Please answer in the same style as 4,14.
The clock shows 8,16
